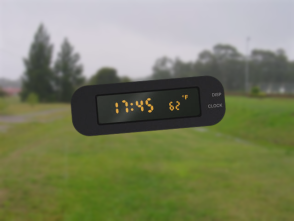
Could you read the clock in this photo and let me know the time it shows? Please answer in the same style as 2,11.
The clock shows 17,45
